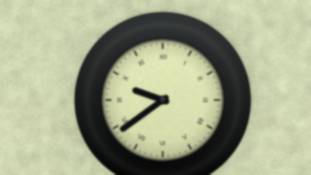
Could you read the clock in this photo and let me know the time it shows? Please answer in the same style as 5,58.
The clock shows 9,39
